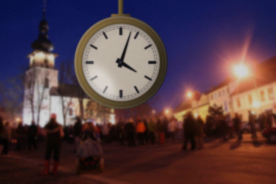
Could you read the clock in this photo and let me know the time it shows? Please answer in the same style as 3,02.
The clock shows 4,03
